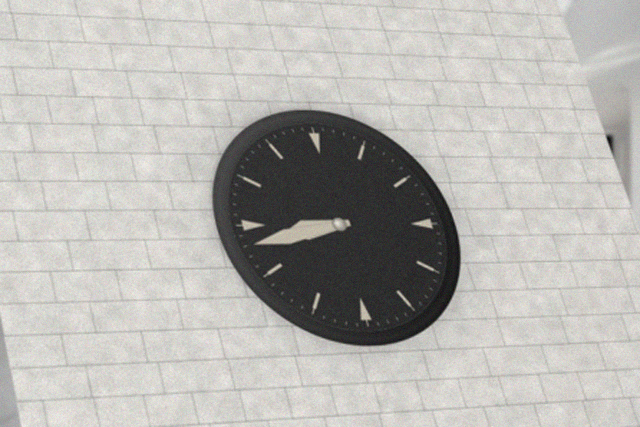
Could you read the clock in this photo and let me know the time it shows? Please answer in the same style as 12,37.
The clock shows 8,43
